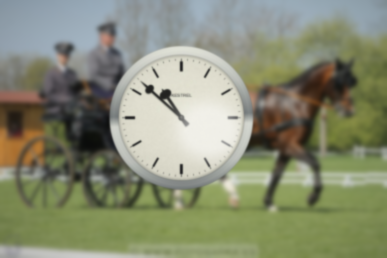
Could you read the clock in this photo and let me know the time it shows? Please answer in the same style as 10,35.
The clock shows 10,52
